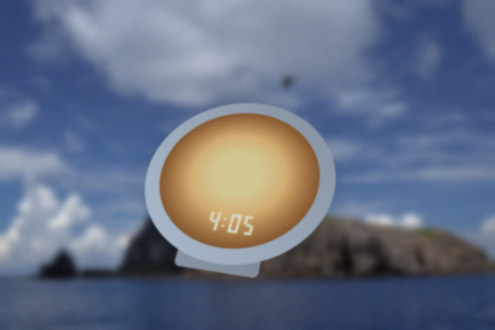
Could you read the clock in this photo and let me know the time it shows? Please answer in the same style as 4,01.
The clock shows 4,05
